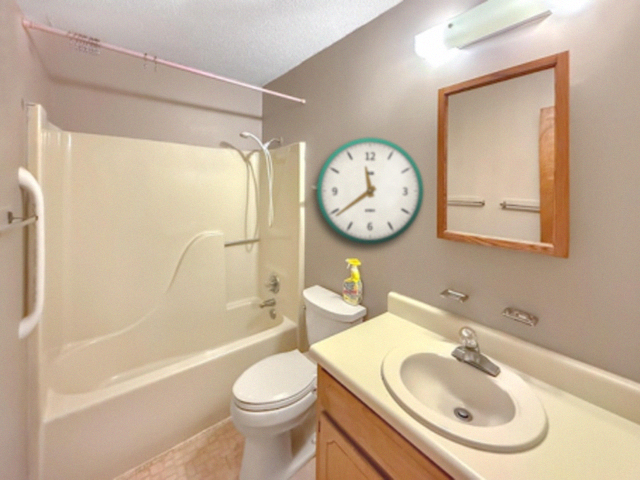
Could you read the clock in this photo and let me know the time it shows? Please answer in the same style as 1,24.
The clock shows 11,39
